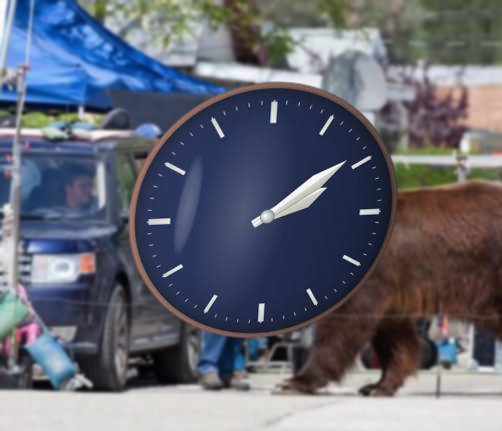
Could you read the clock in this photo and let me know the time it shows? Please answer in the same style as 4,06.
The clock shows 2,09
